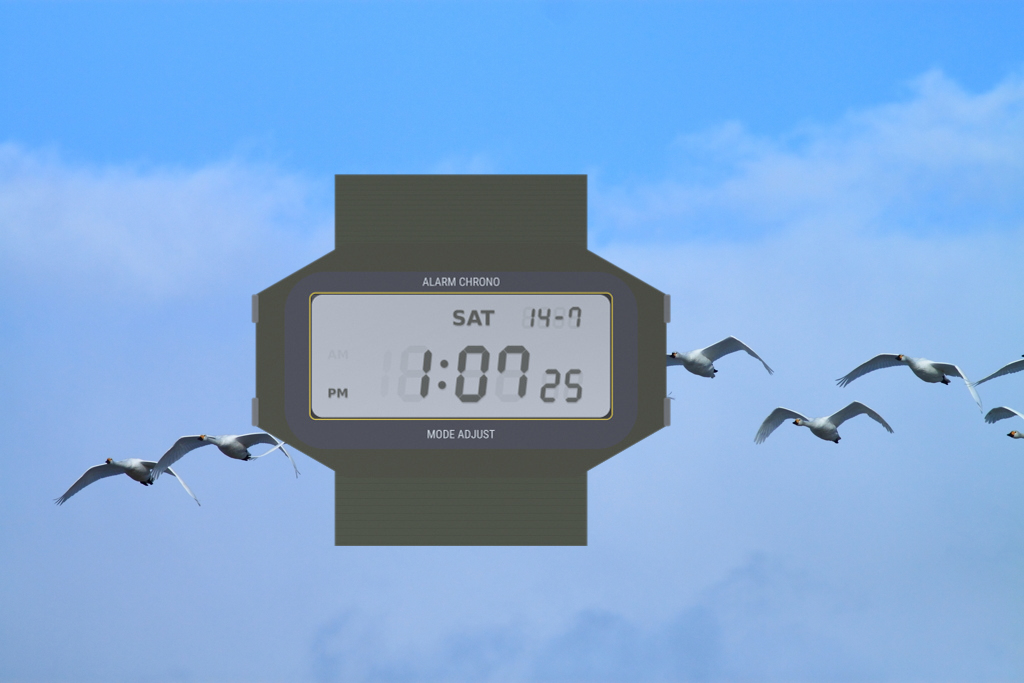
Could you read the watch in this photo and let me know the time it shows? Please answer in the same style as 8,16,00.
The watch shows 1,07,25
